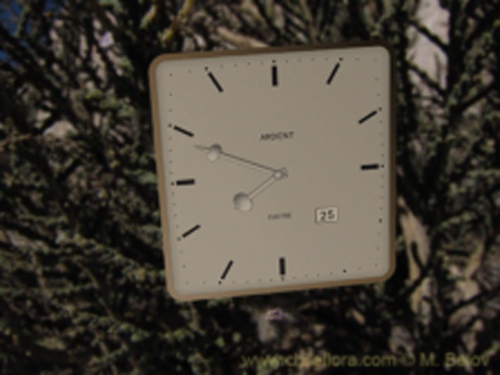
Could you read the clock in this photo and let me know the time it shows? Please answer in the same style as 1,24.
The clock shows 7,49
